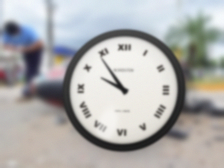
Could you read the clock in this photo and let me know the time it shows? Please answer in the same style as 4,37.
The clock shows 9,54
